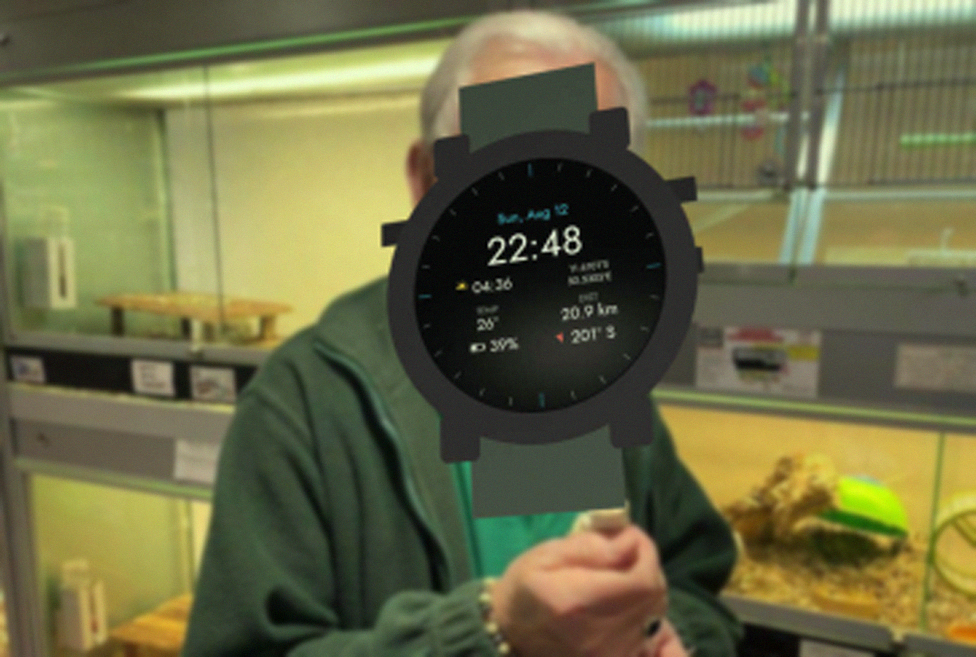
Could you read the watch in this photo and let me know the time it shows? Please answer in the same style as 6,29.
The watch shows 22,48
